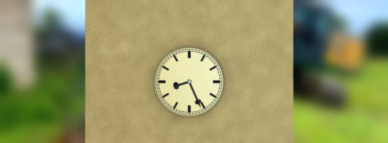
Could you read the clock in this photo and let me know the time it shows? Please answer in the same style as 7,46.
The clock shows 8,26
